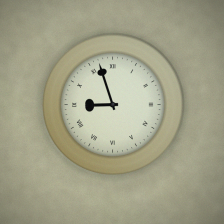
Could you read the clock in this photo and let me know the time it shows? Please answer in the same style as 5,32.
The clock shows 8,57
